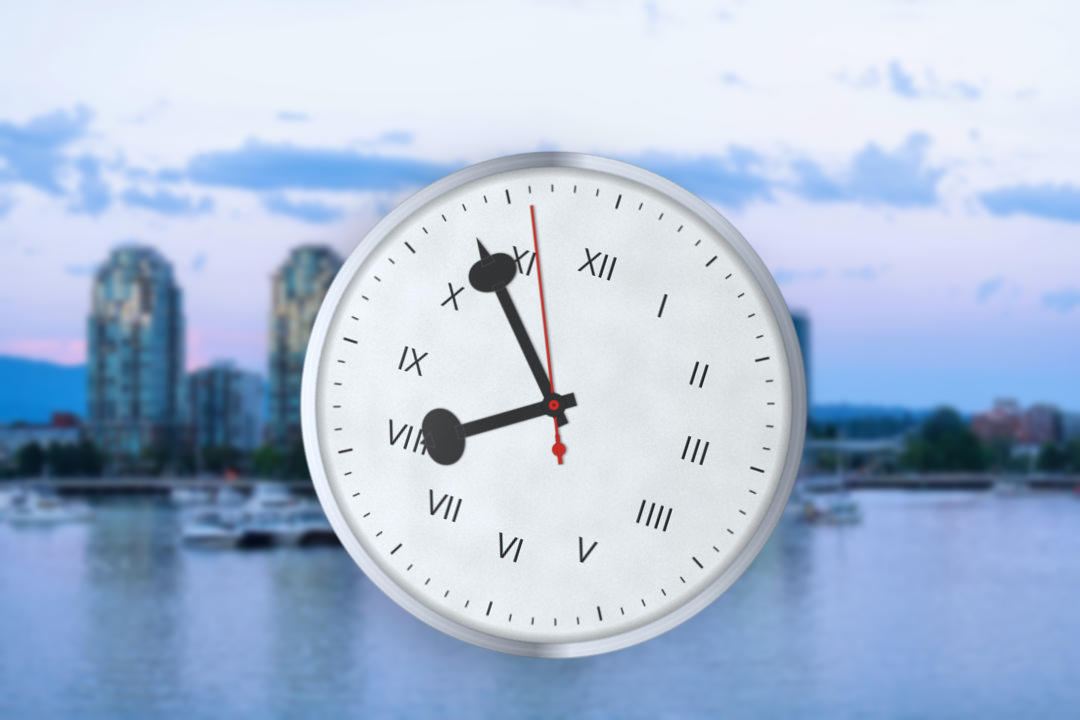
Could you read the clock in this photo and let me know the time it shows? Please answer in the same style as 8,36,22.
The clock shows 7,52,56
